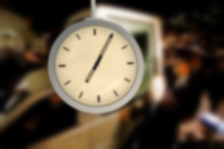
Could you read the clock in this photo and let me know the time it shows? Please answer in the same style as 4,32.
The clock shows 7,05
